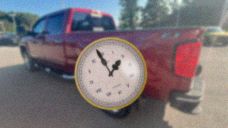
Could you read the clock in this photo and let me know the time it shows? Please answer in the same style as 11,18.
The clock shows 1,59
